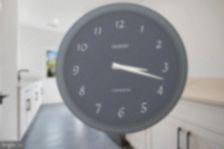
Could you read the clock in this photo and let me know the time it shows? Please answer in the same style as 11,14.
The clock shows 3,18
